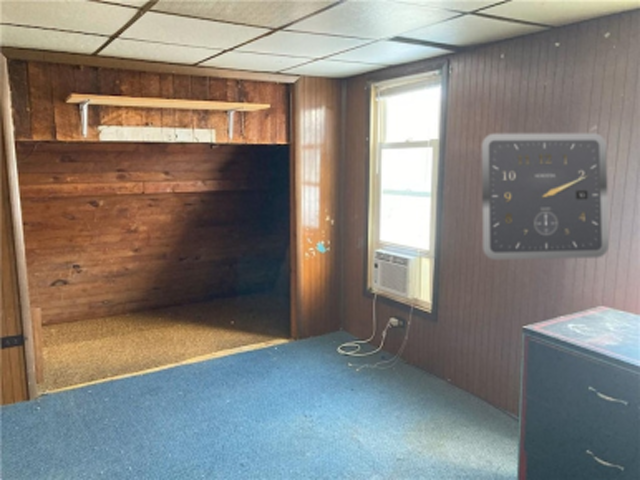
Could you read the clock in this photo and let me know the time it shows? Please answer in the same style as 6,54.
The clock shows 2,11
